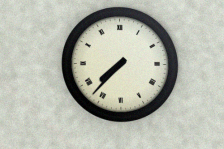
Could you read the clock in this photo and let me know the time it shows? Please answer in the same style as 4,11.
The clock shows 7,37
